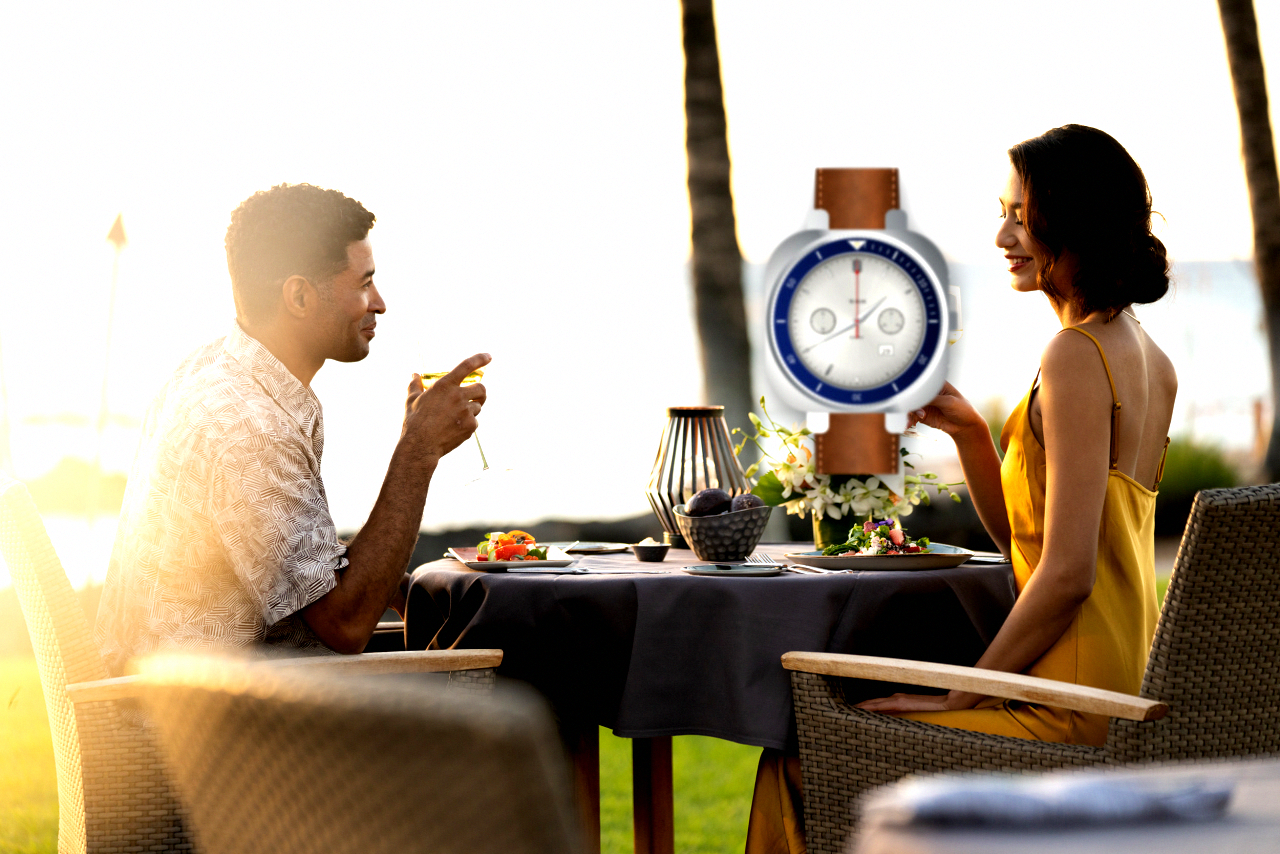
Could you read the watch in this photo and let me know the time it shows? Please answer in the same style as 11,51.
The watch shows 1,40
